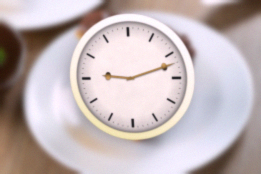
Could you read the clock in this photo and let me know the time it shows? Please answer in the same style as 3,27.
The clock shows 9,12
